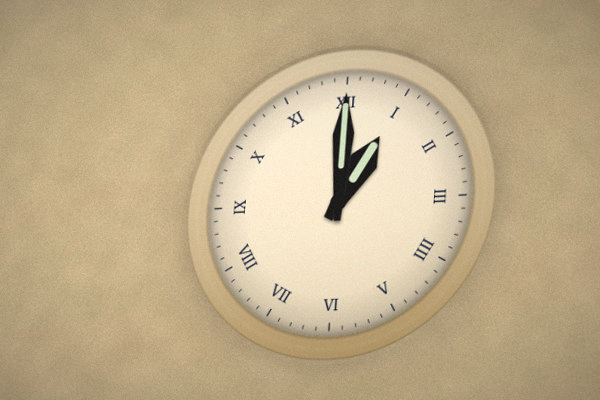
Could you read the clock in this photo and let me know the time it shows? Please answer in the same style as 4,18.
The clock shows 1,00
